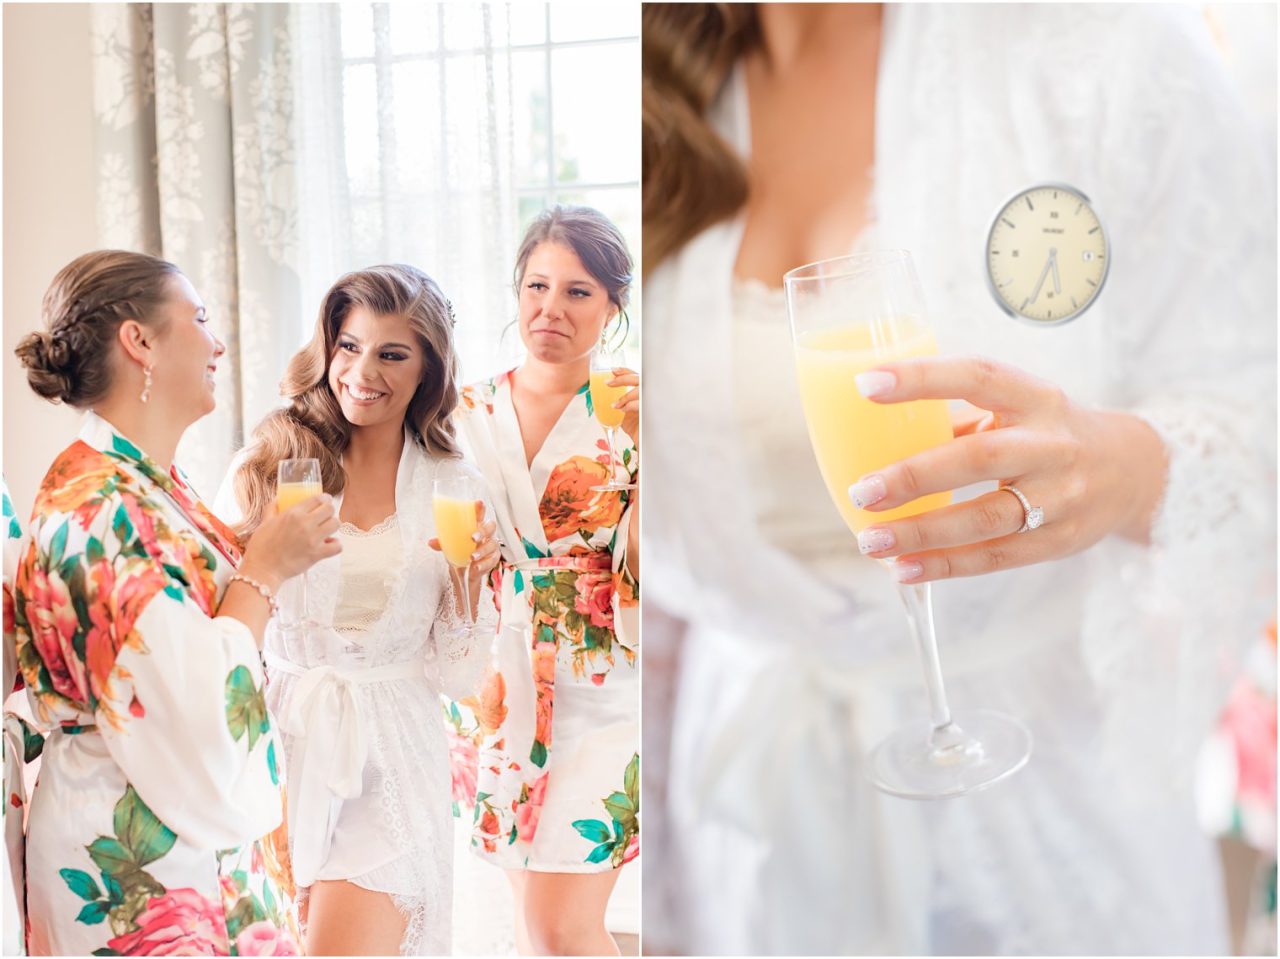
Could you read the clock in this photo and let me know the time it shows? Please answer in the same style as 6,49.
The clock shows 5,34
